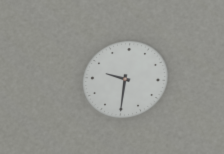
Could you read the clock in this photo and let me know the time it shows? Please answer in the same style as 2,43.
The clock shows 9,30
